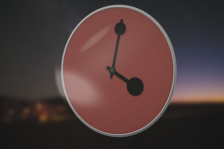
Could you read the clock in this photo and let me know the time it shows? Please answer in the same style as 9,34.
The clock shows 4,02
